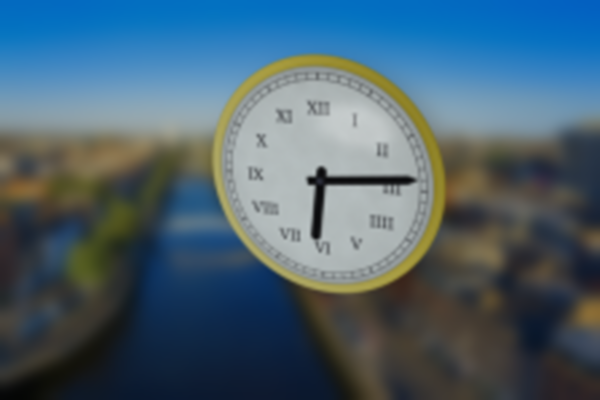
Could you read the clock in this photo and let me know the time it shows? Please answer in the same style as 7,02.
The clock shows 6,14
